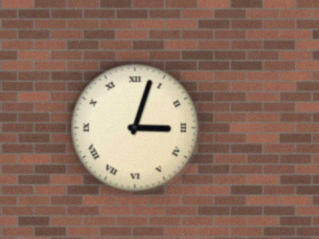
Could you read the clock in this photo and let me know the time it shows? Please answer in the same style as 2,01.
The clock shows 3,03
